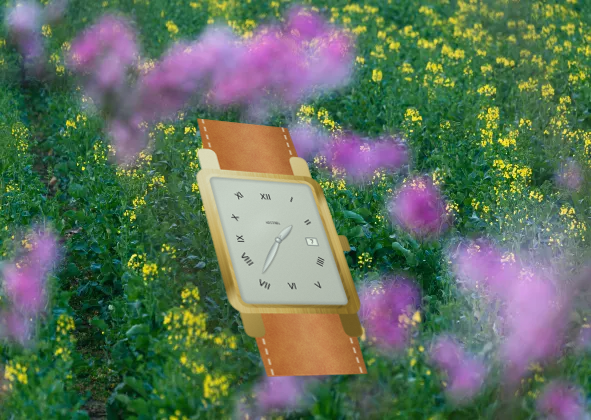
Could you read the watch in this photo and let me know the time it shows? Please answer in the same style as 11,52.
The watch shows 1,36
